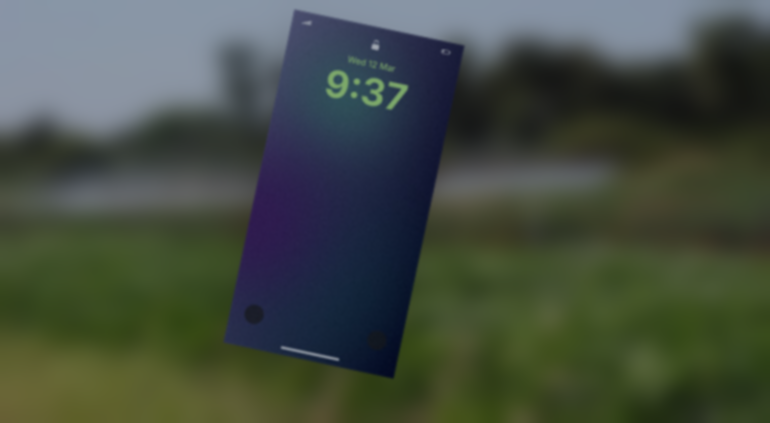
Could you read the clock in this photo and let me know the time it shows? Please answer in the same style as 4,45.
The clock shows 9,37
